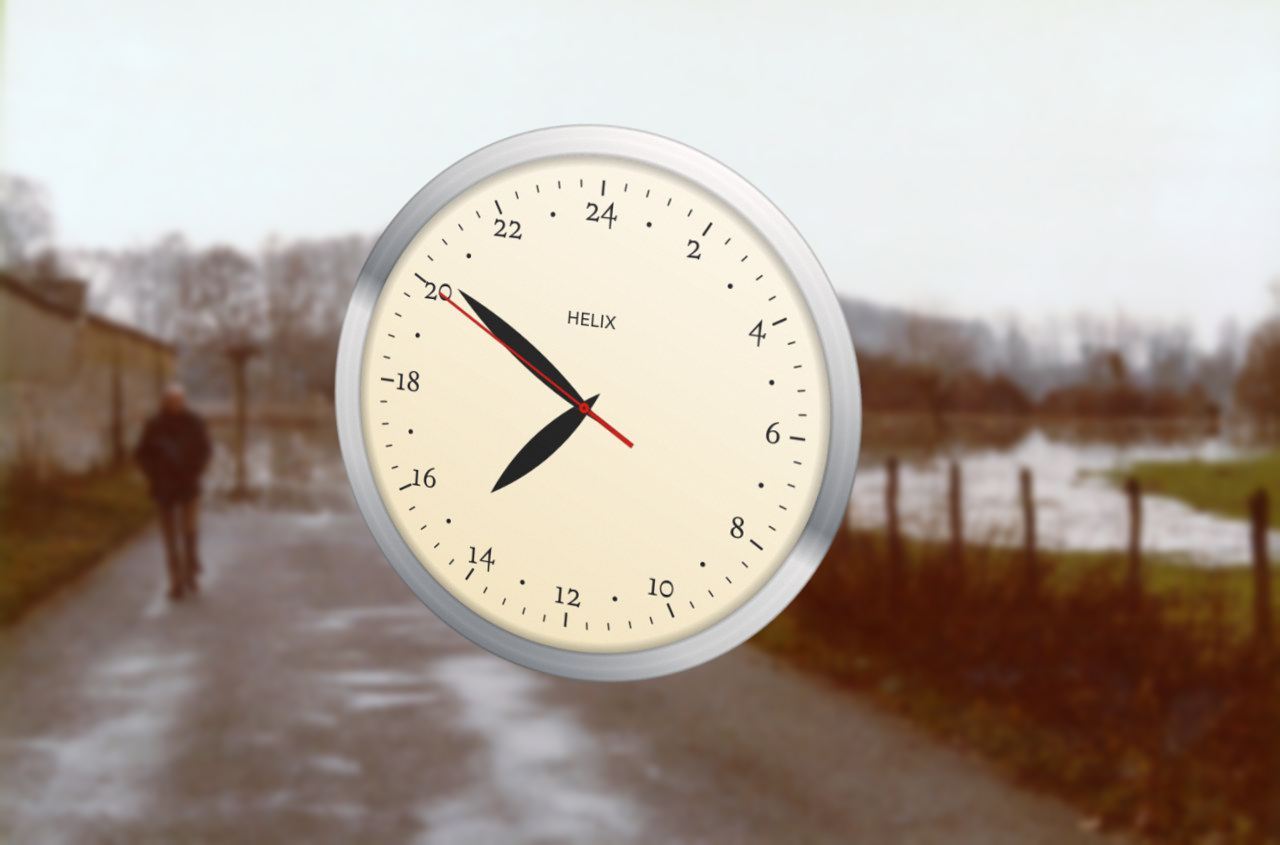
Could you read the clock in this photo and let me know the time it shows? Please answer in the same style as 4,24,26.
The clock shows 14,50,50
